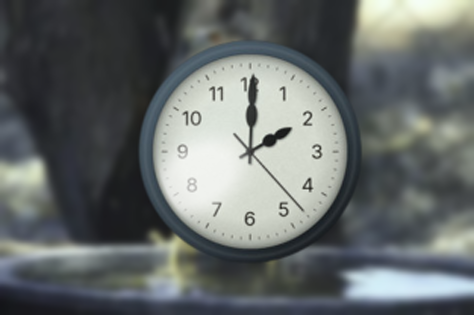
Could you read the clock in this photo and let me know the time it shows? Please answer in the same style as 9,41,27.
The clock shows 2,00,23
